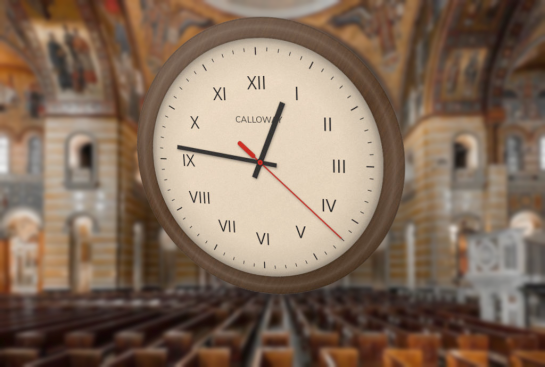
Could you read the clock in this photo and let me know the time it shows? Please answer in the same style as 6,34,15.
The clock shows 12,46,22
